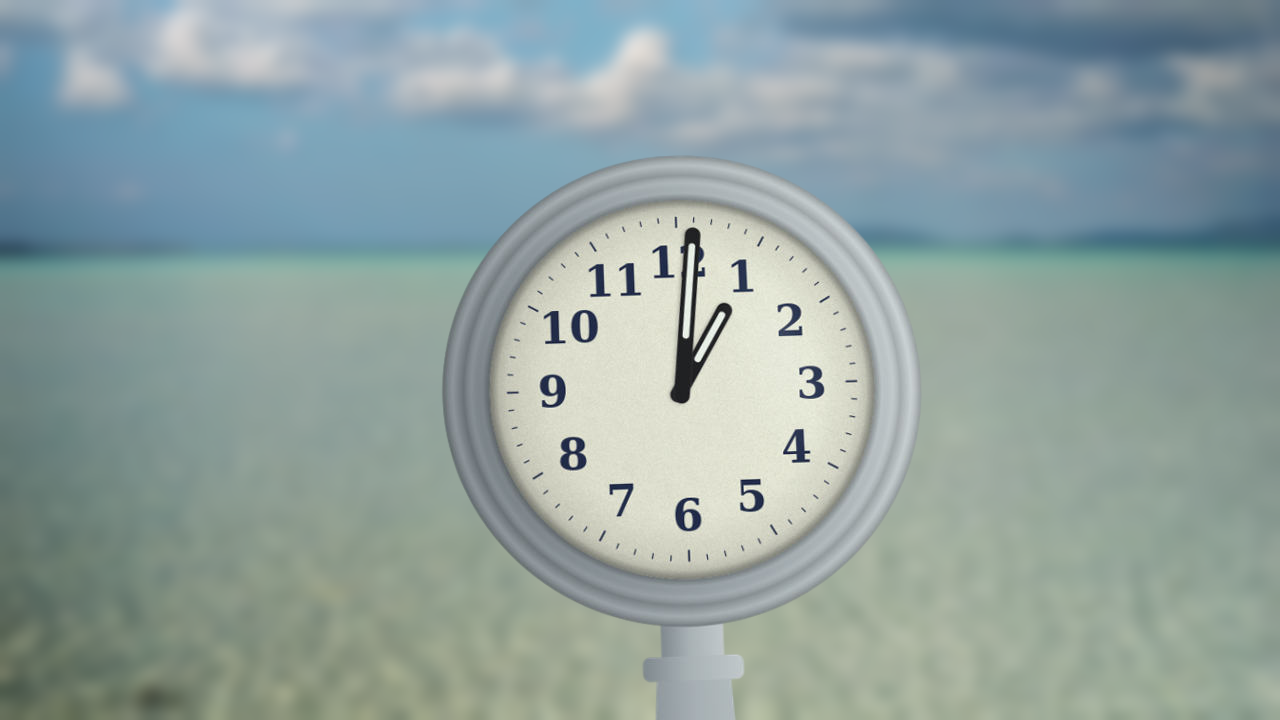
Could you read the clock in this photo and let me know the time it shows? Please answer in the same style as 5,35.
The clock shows 1,01
